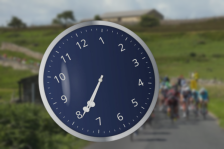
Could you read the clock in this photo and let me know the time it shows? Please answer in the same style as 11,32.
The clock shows 7,39
